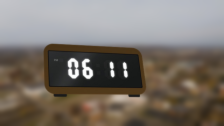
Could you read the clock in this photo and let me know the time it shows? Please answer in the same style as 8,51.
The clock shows 6,11
